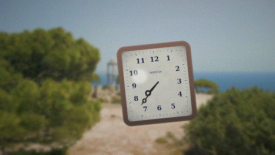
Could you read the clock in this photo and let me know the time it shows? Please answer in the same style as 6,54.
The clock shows 7,37
